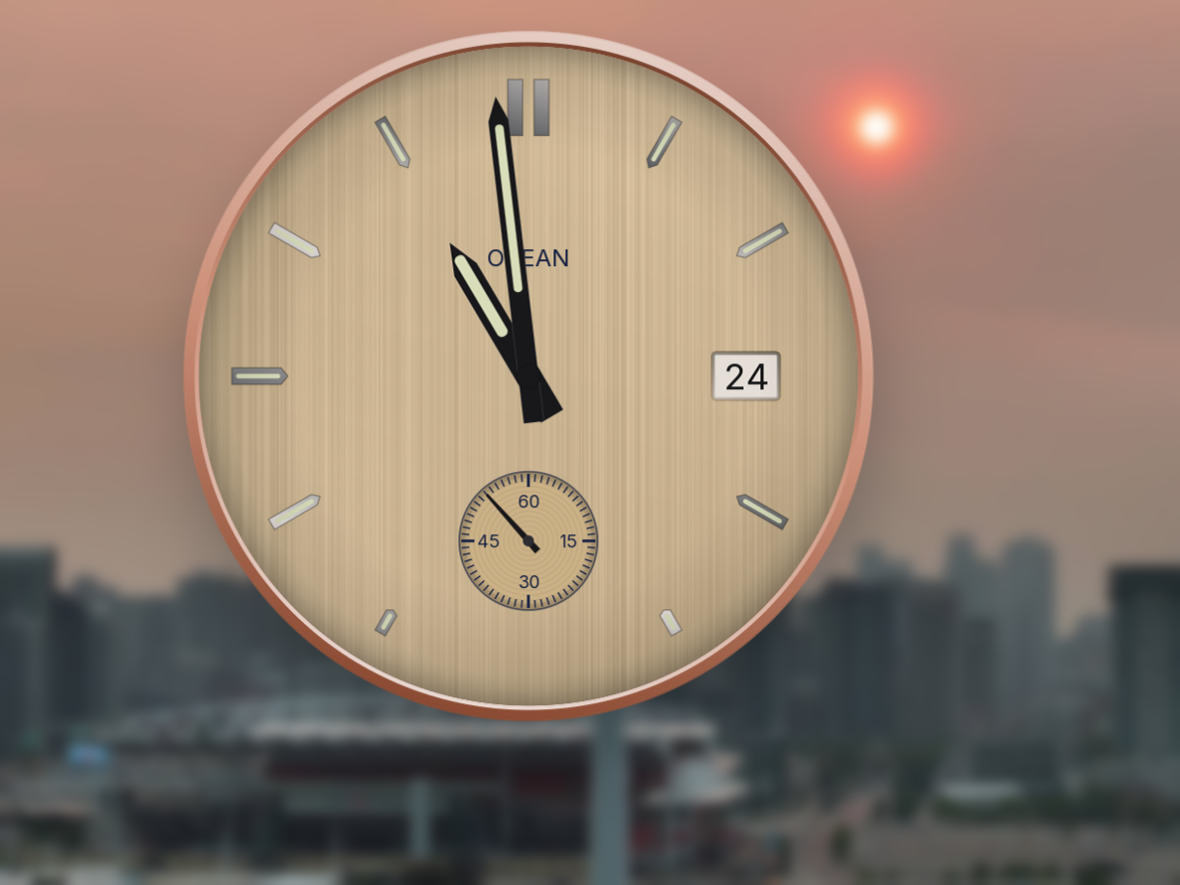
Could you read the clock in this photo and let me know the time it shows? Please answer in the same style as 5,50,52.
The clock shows 10,58,53
